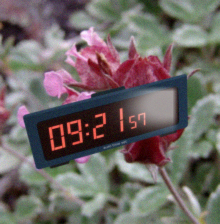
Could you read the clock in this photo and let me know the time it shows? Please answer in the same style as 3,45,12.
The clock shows 9,21,57
